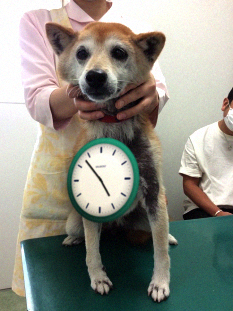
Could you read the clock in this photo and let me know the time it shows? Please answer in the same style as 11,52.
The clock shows 4,53
